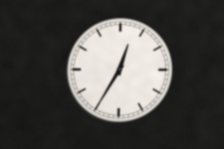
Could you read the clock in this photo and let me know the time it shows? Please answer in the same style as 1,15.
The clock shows 12,35
